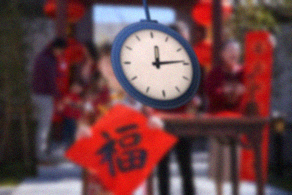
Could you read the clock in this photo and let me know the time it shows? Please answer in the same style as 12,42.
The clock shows 12,14
